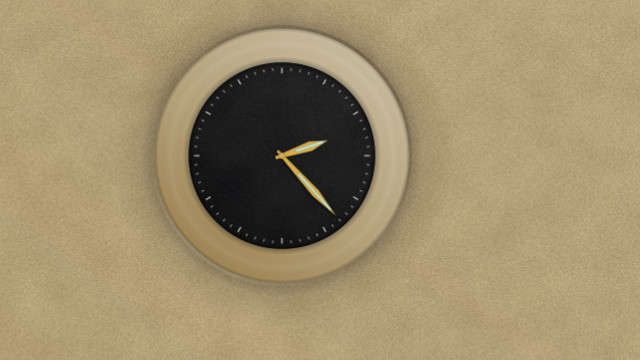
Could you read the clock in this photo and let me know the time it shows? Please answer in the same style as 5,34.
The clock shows 2,23
